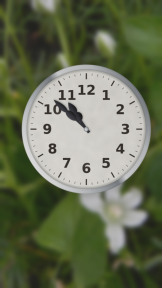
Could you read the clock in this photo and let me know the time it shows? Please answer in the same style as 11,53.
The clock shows 10,52
